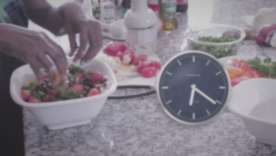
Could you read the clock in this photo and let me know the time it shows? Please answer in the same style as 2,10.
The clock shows 6,21
